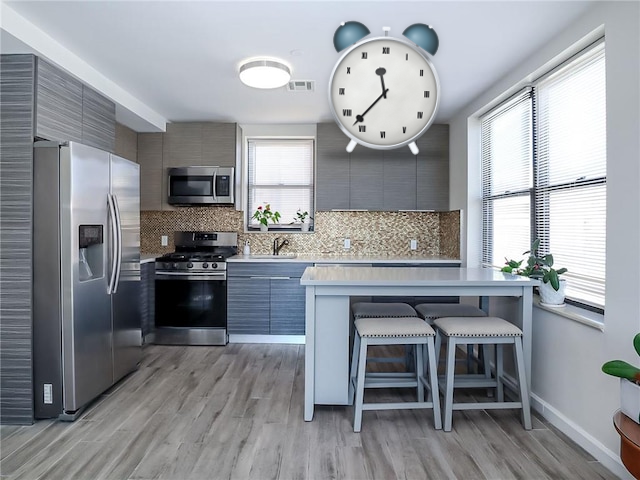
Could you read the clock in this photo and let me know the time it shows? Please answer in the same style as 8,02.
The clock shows 11,37
